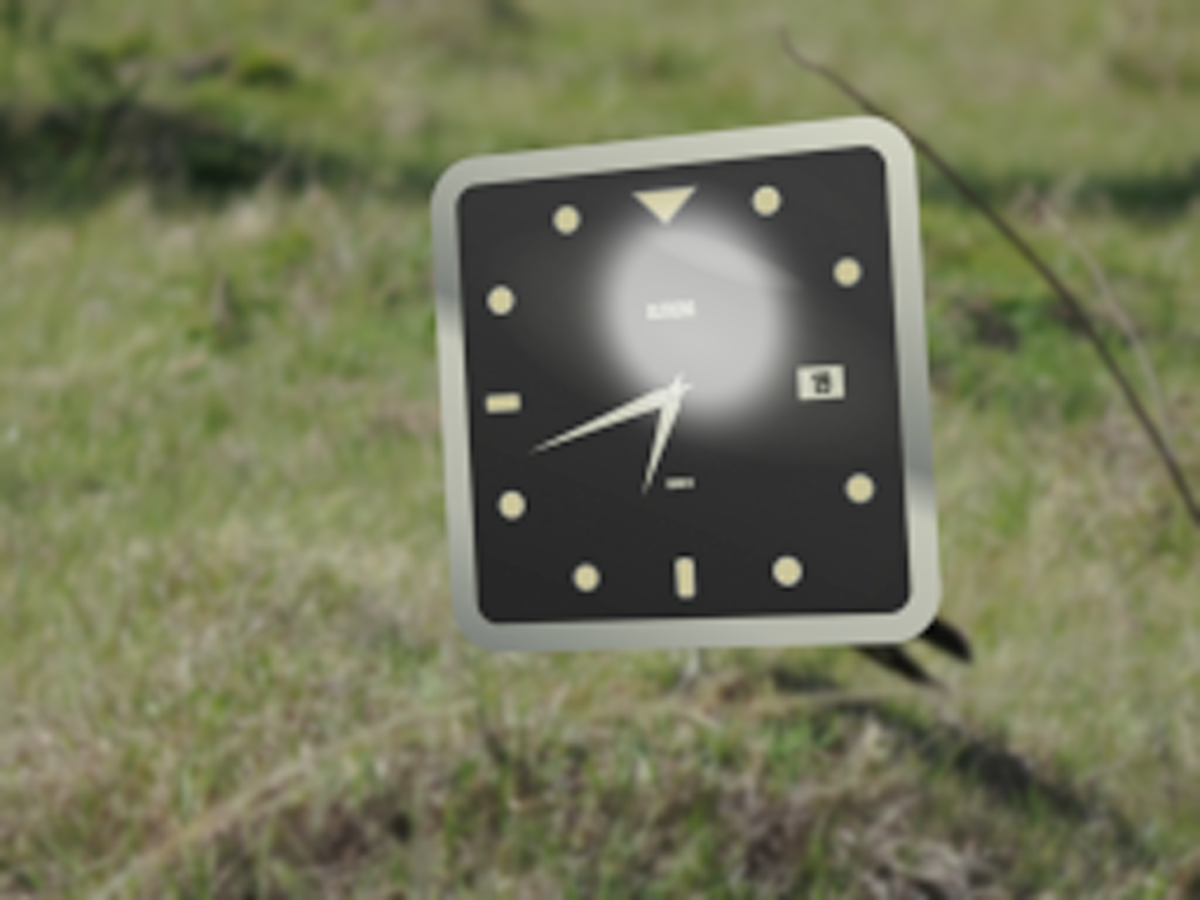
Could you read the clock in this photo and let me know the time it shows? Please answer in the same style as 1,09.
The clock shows 6,42
